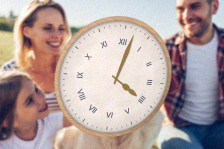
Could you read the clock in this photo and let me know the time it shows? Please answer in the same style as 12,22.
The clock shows 4,02
